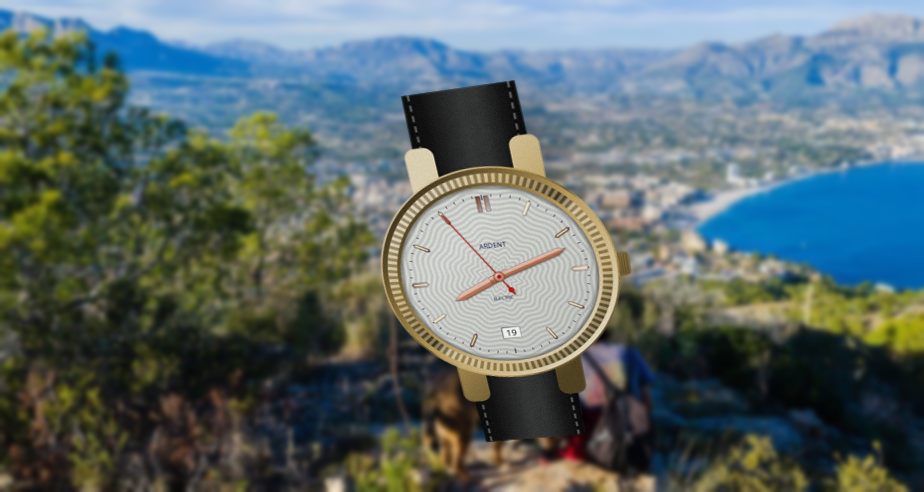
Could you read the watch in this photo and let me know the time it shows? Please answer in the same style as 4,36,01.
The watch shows 8,11,55
